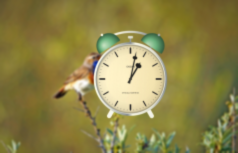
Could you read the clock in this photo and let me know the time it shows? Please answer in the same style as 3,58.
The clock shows 1,02
